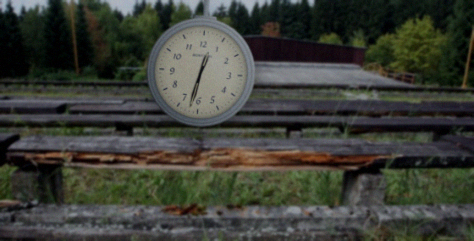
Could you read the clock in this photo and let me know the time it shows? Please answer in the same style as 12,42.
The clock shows 12,32
